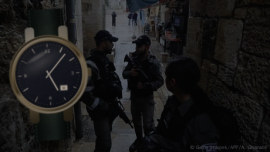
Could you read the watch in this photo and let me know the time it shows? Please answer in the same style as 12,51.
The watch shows 5,07
